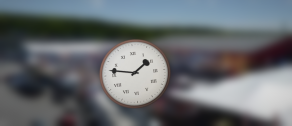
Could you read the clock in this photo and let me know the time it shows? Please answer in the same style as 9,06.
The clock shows 1,47
